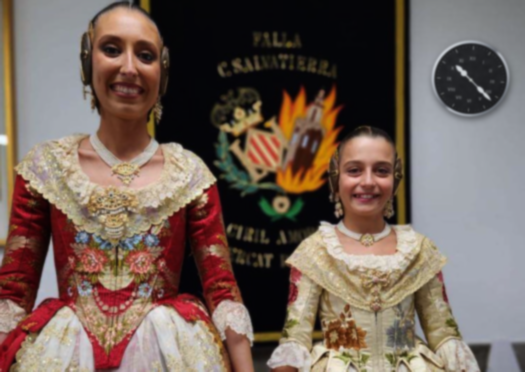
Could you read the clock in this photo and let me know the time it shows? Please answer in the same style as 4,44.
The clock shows 10,22
